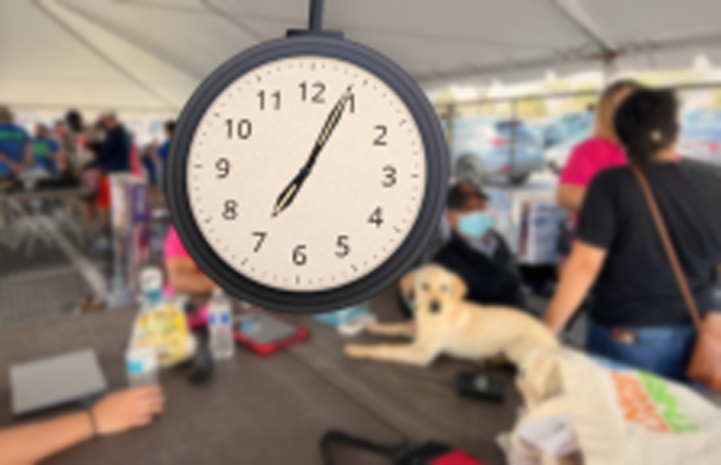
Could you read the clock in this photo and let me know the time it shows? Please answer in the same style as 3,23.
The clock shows 7,04
